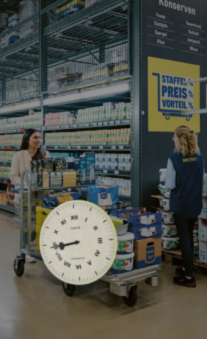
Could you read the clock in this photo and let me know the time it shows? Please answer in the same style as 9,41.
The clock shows 8,44
